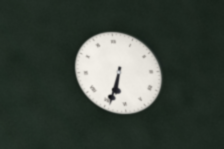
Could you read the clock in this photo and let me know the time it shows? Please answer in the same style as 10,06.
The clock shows 6,34
